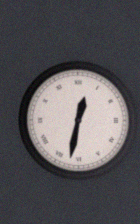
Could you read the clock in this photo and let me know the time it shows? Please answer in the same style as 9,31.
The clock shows 12,32
